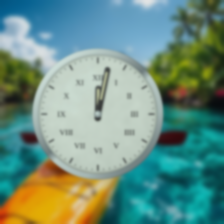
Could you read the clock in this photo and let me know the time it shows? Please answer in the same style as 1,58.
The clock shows 12,02
